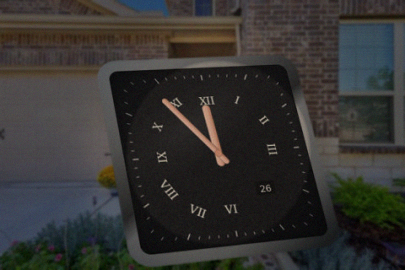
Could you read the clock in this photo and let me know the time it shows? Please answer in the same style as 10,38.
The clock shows 11,54
